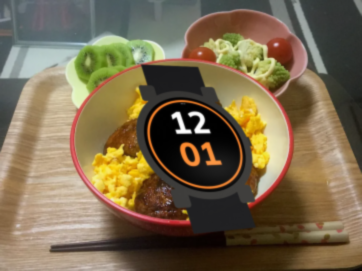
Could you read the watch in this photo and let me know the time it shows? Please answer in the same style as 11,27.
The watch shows 12,01
